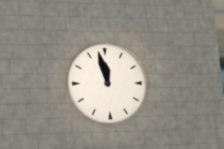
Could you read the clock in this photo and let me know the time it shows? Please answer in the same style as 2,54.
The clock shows 11,58
